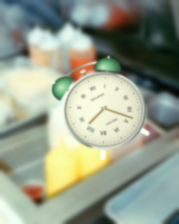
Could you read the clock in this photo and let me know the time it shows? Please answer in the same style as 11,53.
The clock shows 8,23
